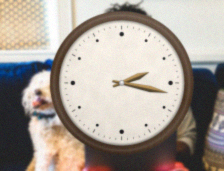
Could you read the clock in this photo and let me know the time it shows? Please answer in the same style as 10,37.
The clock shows 2,17
